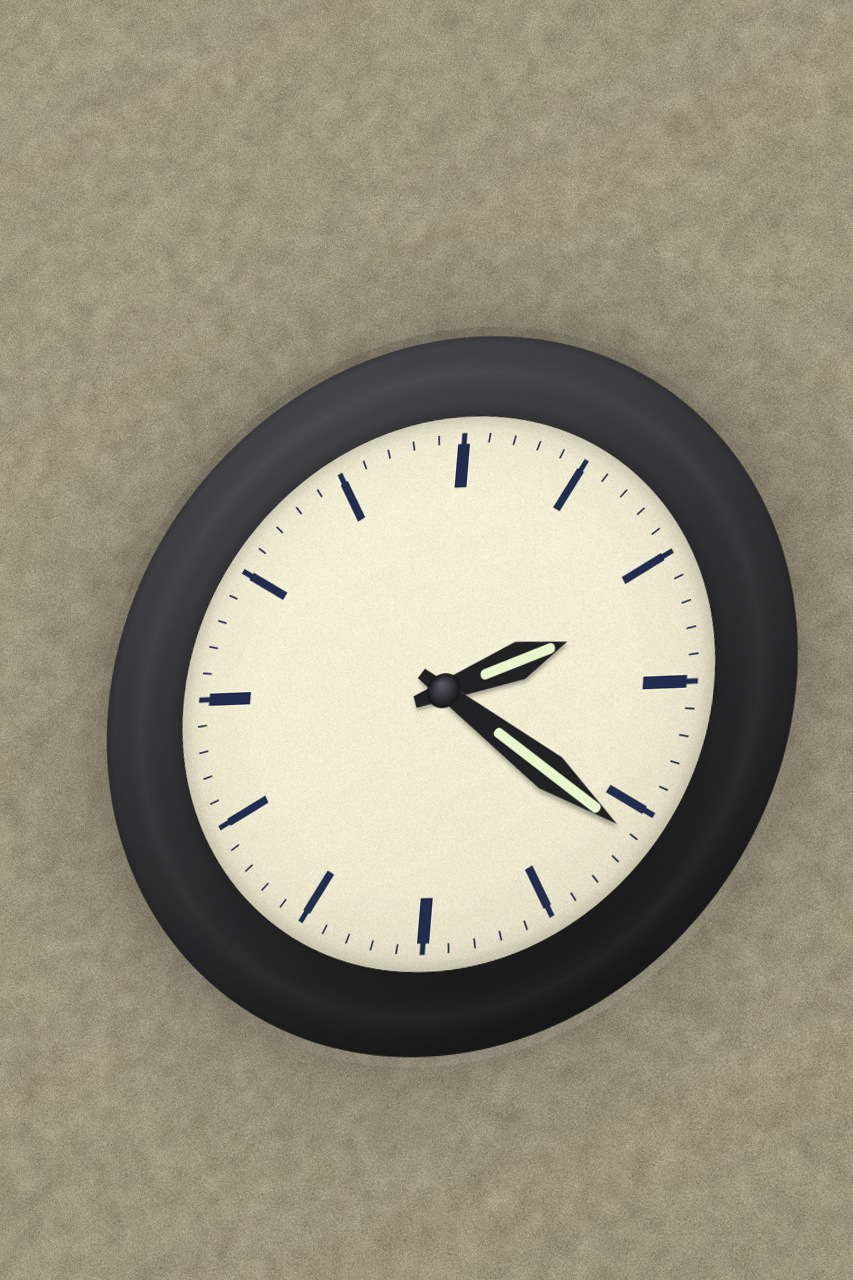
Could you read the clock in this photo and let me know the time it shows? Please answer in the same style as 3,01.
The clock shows 2,21
